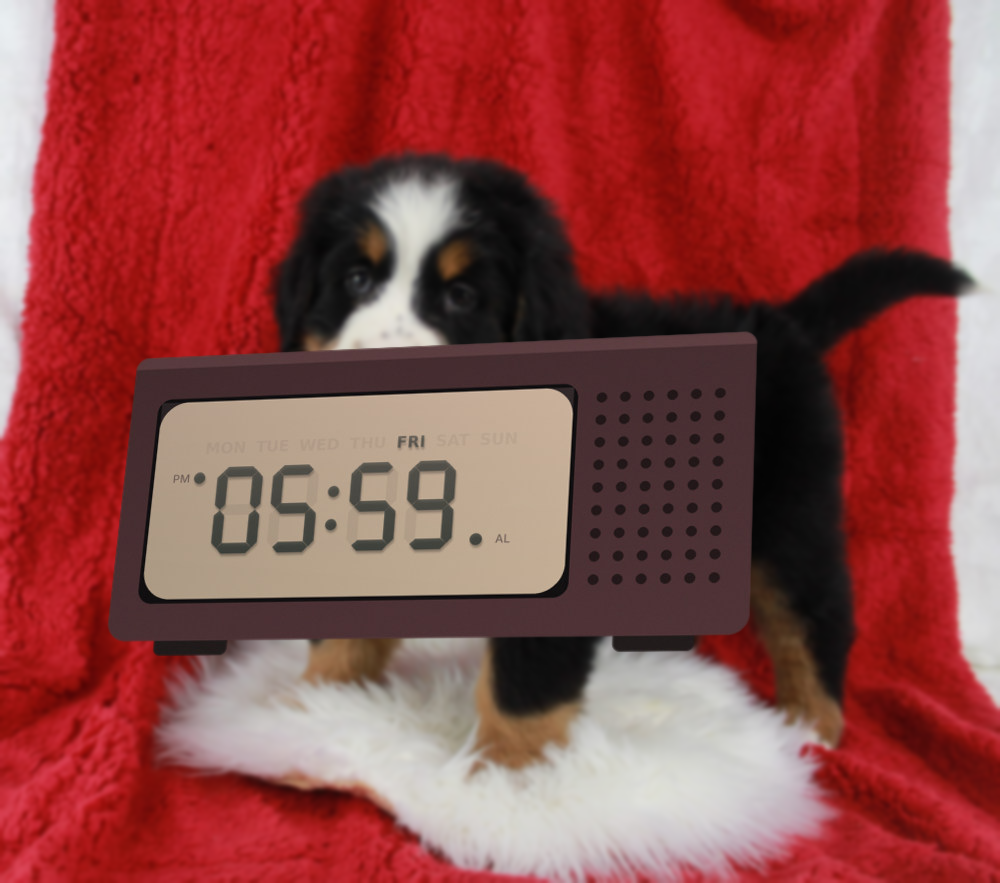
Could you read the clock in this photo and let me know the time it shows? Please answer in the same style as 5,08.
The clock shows 5,59
